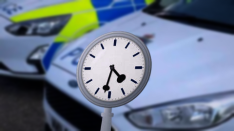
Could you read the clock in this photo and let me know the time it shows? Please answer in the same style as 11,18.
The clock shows 4,32
